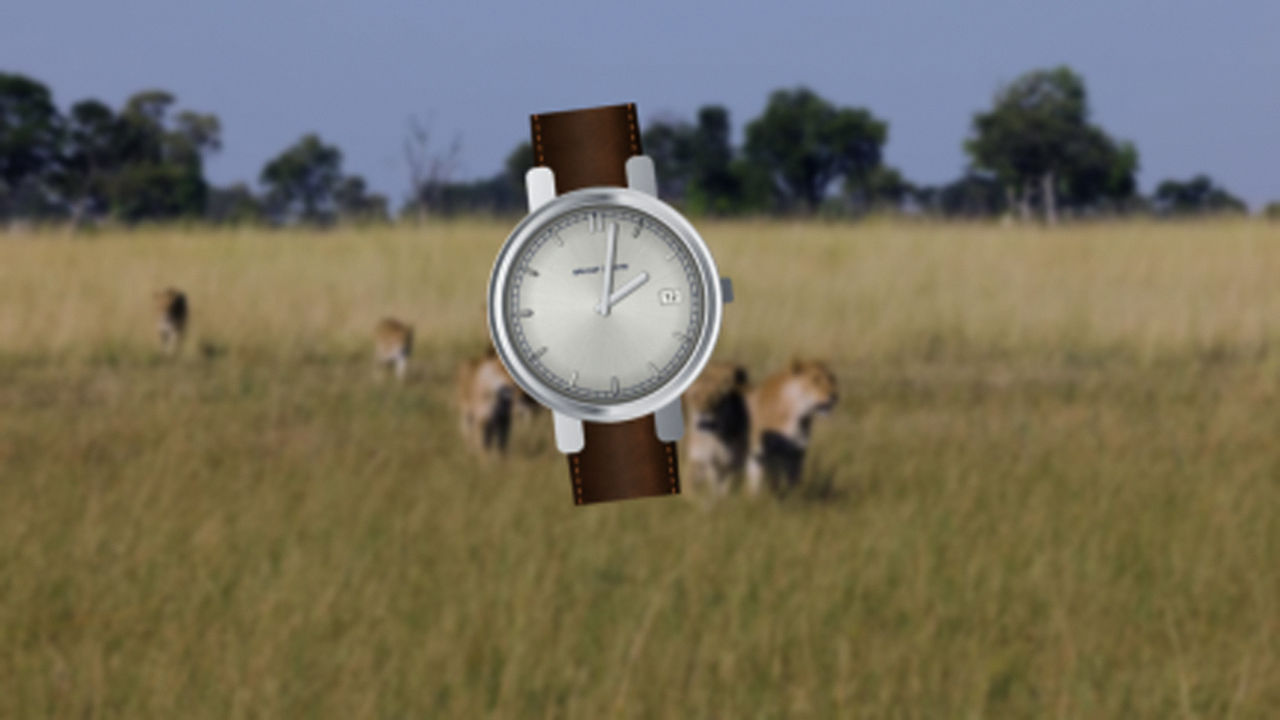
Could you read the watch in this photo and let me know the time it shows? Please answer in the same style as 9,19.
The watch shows 2,02
